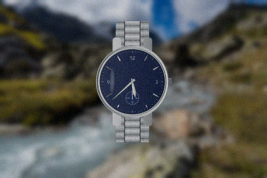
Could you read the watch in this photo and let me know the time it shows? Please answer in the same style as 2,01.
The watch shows 5,38
